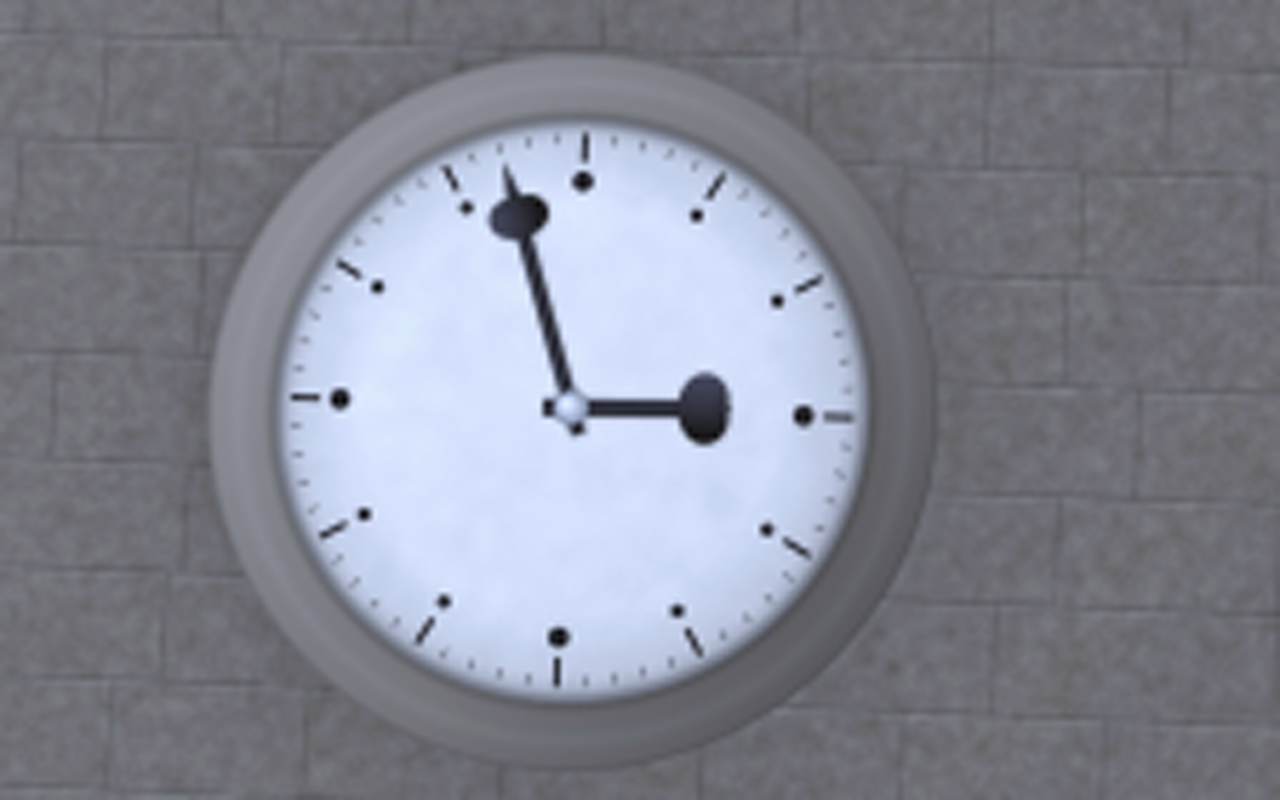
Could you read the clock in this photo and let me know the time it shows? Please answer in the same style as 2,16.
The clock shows 2,57
